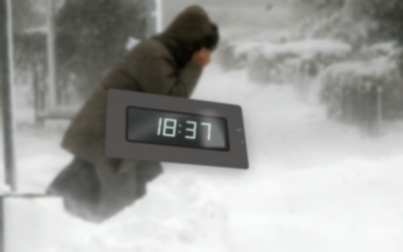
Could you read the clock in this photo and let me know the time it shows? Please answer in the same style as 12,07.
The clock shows 18,37
